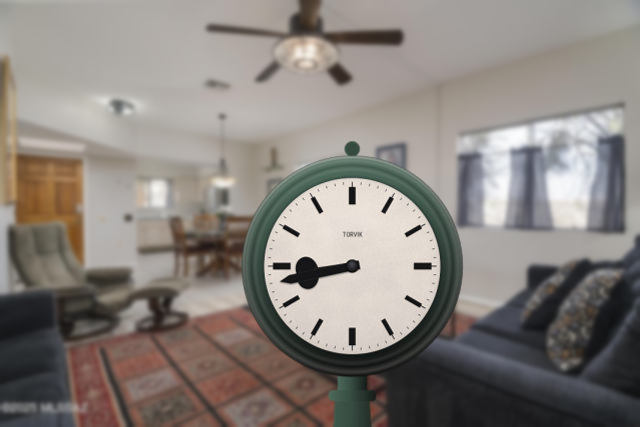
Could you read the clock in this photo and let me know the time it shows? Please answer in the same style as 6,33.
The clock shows 8,43
